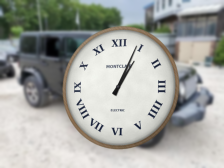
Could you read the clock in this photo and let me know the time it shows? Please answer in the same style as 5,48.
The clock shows 1,04
